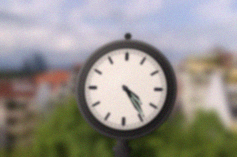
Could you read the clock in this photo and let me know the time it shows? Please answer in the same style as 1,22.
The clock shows 4,24
